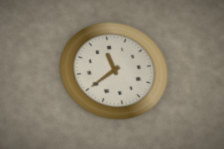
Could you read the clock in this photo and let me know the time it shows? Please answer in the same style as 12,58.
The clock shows 11,40
